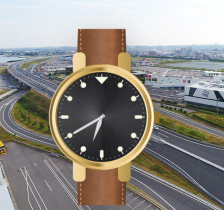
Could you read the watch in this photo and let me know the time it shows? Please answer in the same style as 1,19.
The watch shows 6,40
